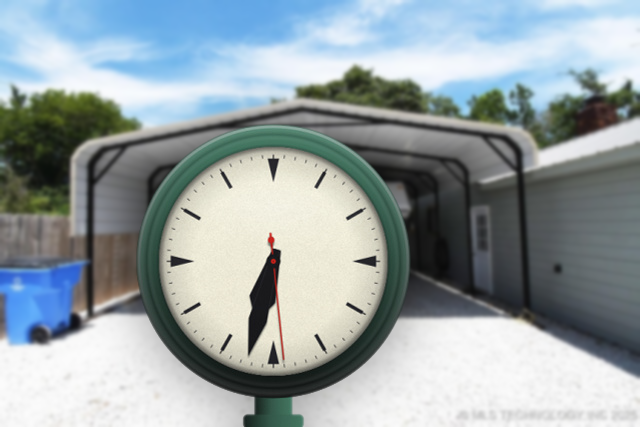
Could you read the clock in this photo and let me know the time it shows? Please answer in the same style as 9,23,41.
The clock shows 6,32,29
